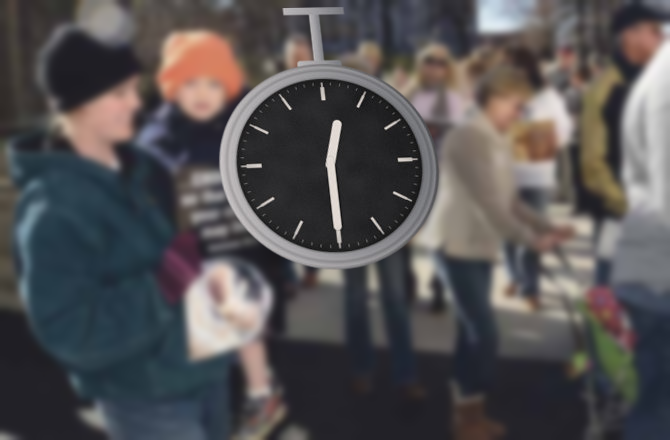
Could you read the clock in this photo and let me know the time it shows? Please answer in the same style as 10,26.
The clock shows 12,30
